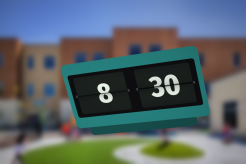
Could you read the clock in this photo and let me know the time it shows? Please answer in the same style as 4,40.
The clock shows 8,30
